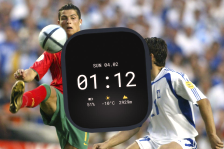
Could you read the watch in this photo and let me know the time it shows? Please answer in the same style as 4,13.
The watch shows 1,12
